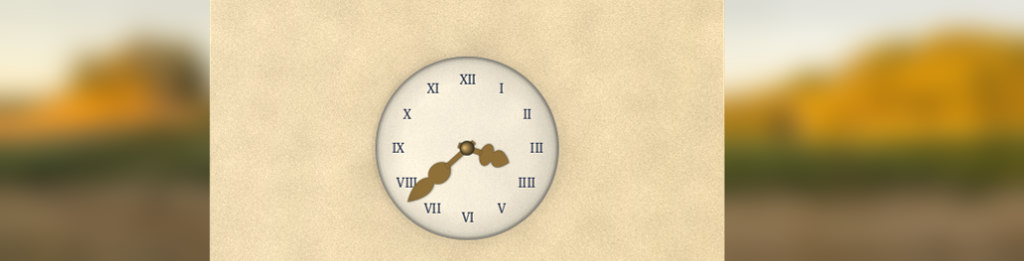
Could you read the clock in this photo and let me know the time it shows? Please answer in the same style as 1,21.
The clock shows 3,38
